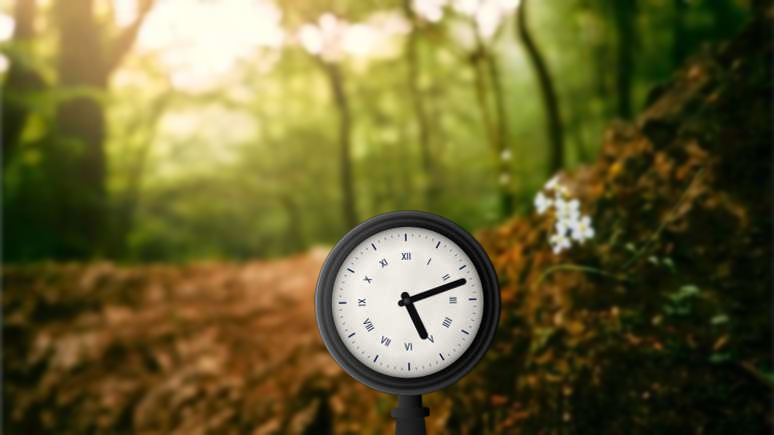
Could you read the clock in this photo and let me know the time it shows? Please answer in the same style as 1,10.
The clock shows 5,12
